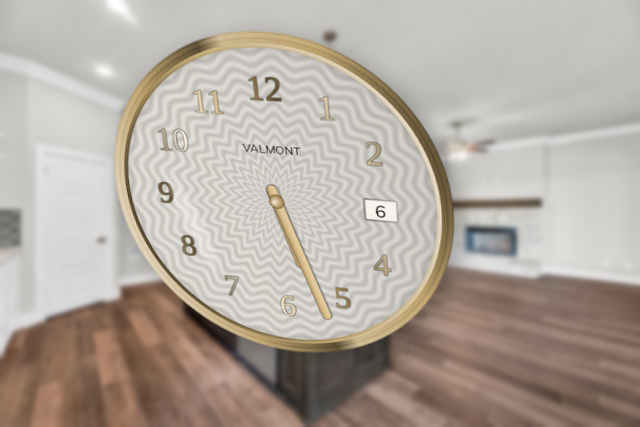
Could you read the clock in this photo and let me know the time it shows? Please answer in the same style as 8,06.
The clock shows 5,27
